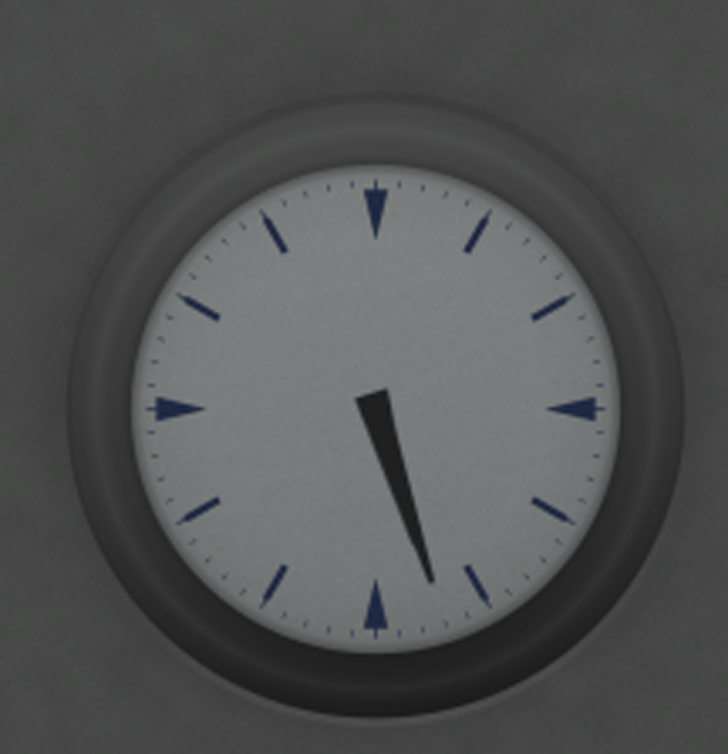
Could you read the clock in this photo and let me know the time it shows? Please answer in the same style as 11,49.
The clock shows 5,27
